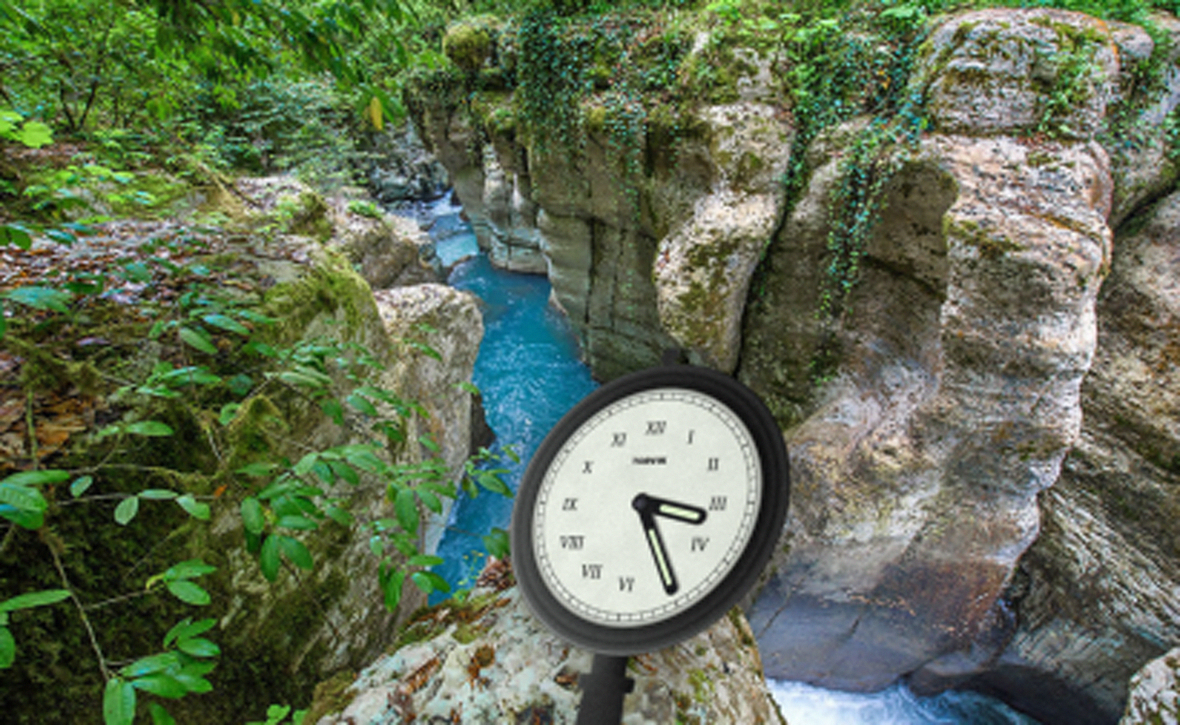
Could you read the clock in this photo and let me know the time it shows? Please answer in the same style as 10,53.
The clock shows 3,25
